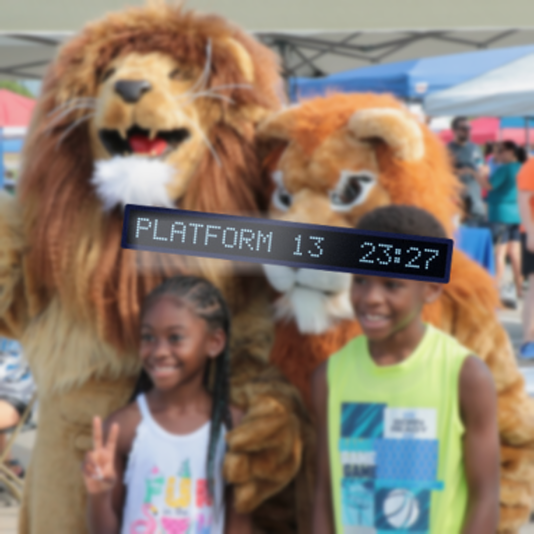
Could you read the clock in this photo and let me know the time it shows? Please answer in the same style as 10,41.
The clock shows 23,27
